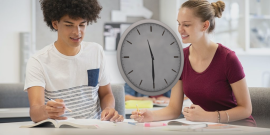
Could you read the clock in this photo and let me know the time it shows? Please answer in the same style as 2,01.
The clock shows 11,30
